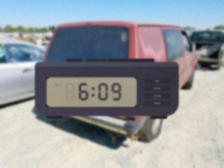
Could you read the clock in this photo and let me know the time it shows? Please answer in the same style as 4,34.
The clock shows 6,09
